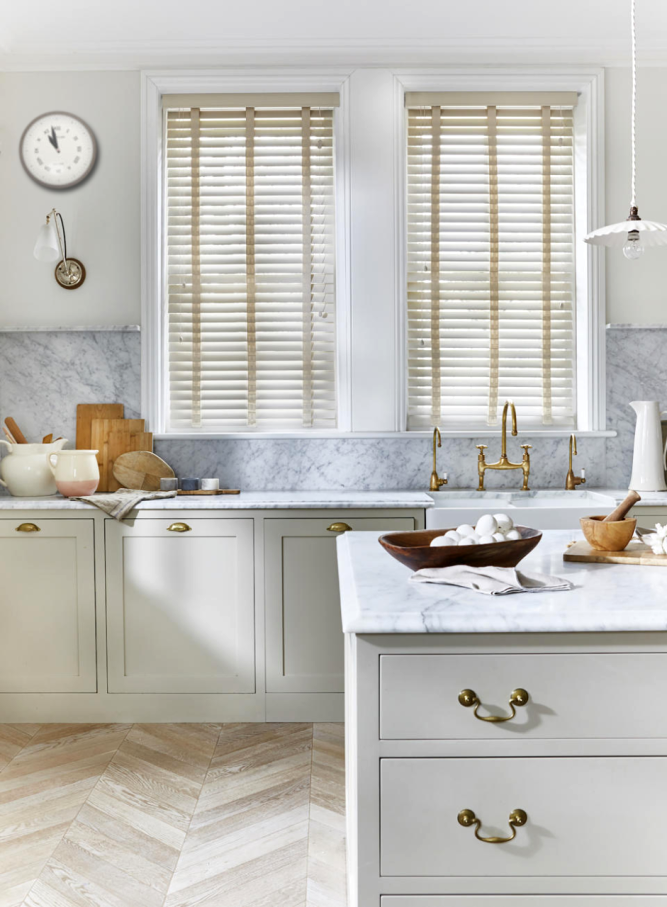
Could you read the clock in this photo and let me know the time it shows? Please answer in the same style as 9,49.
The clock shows 10,58
